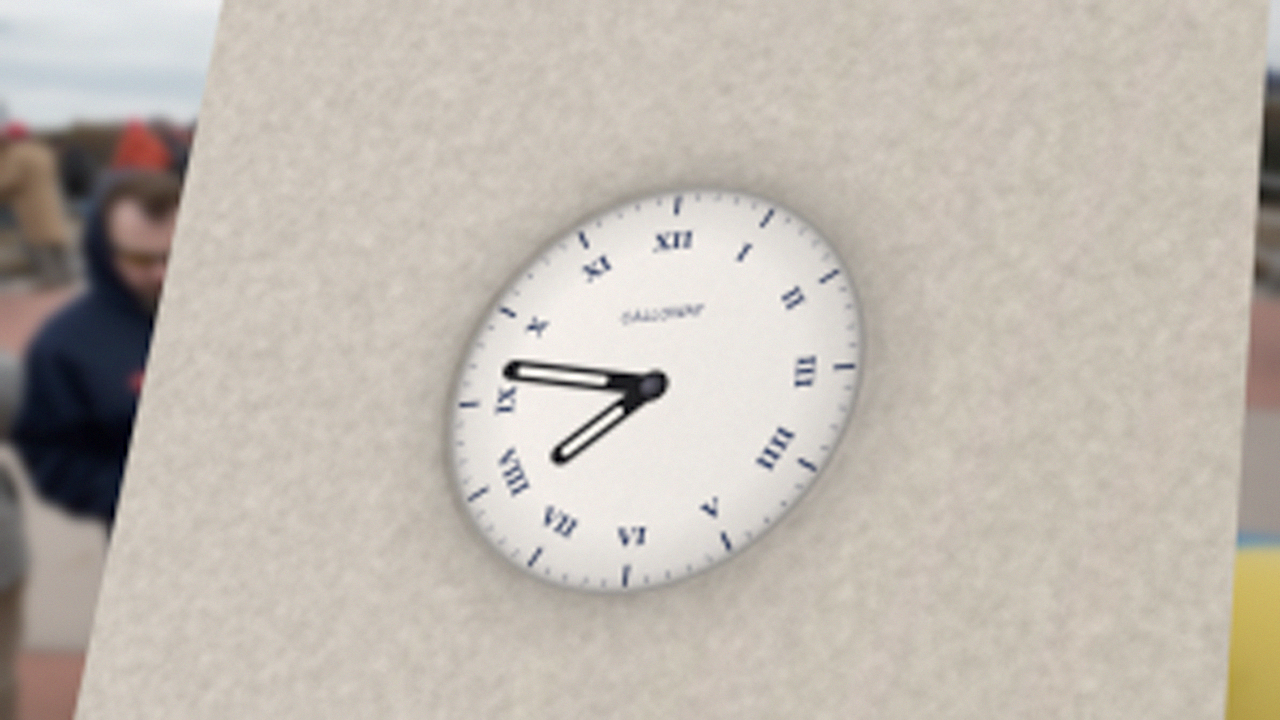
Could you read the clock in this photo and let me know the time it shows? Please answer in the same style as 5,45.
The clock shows 7,47
